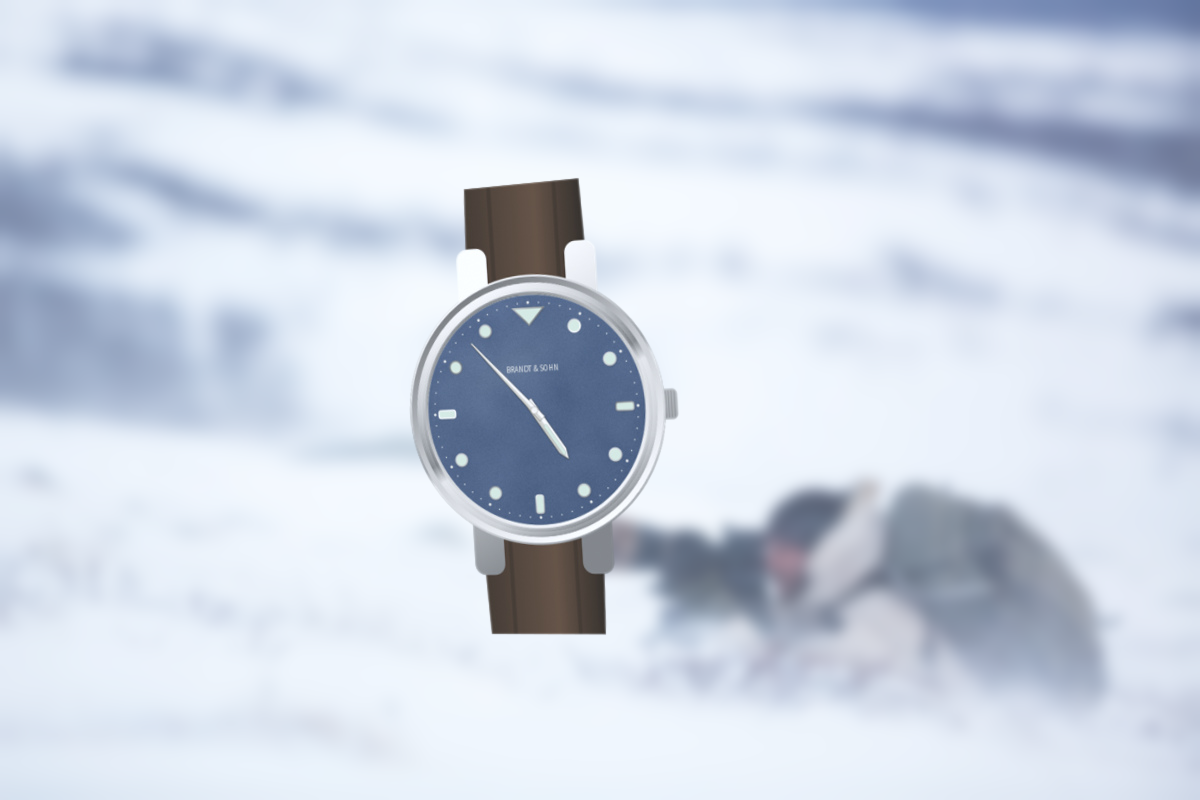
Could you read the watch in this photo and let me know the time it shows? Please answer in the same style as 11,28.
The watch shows 4,53
